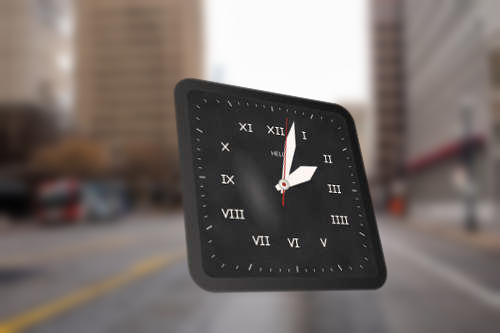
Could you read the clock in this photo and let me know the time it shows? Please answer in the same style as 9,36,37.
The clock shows 2,03,02
